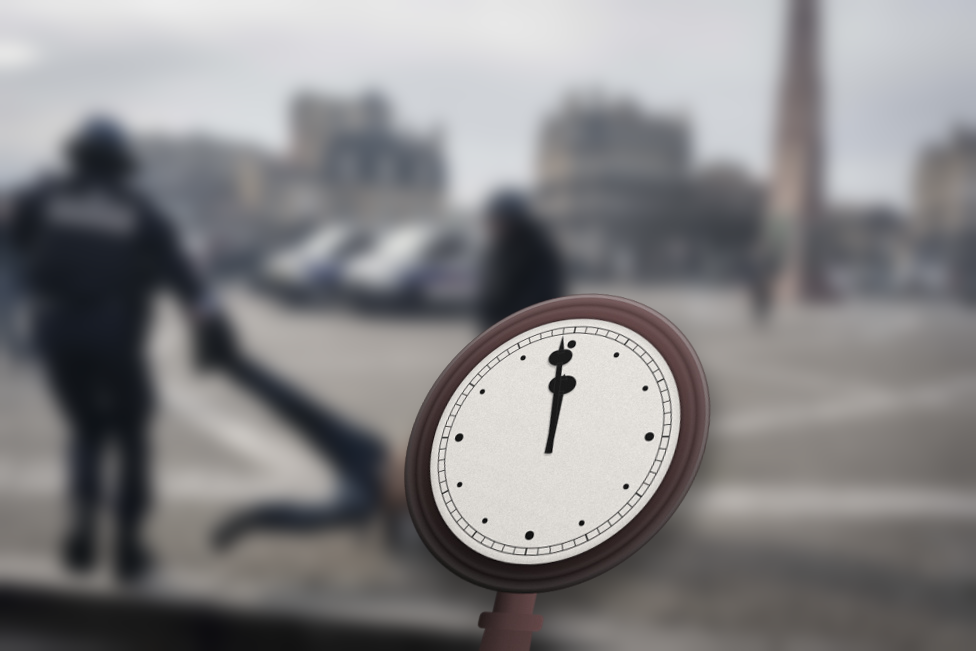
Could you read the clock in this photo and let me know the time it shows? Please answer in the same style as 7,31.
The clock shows 11,59
